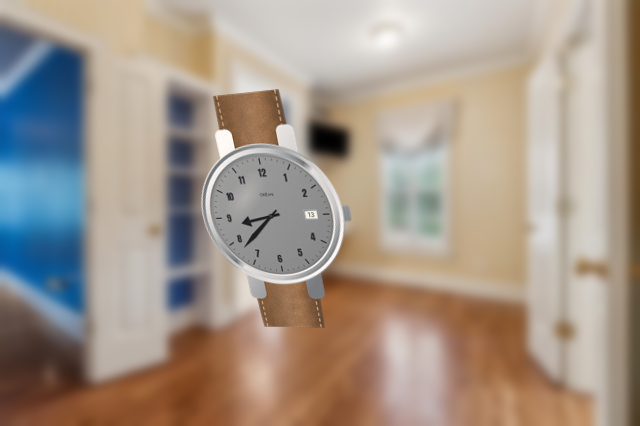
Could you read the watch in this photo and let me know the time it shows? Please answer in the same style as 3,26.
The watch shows 8,38
